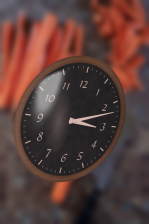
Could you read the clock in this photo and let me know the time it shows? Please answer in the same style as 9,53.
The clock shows 3,12
